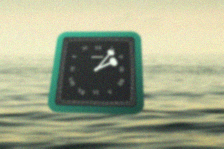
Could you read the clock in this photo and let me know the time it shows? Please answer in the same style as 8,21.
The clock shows 2,06
